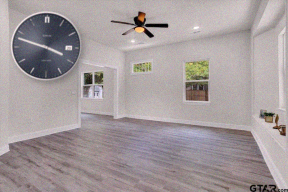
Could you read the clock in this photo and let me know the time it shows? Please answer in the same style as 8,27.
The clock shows 3,48
